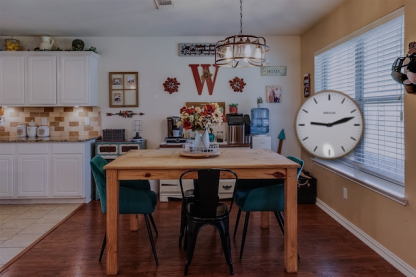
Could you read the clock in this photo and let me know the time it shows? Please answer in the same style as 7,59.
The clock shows 9,12
